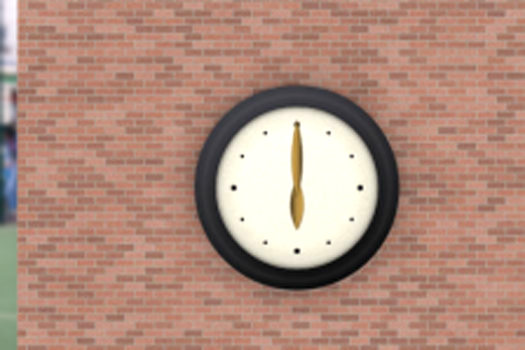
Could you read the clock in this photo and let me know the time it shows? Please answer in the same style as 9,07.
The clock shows 6,00
